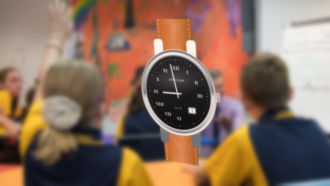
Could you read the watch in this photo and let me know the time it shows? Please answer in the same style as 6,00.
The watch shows 8,58
